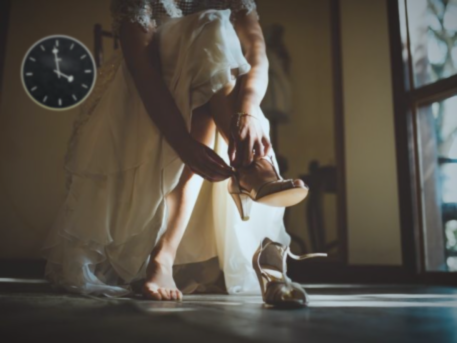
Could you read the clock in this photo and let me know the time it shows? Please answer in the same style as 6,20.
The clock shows 3,59
